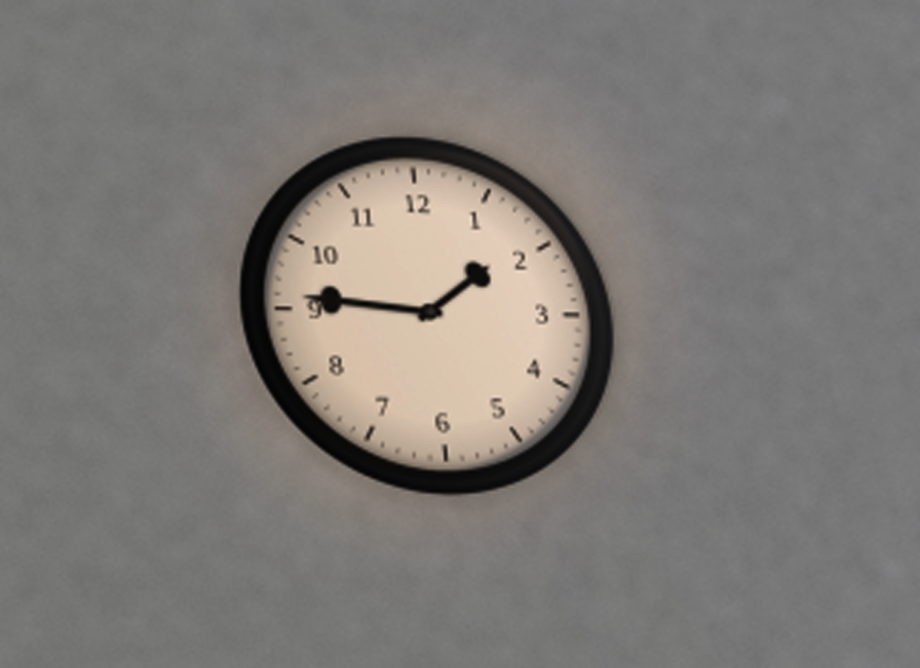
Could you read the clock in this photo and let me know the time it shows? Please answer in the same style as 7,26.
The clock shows 1,46
